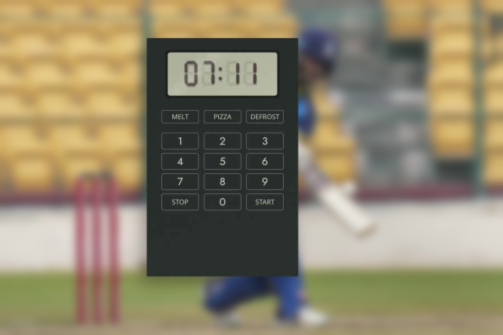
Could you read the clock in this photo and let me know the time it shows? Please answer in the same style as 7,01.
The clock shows 7,11
